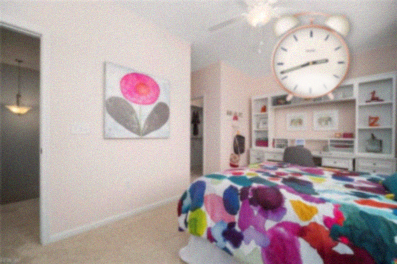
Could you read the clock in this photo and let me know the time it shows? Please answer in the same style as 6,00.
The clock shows 2,42
